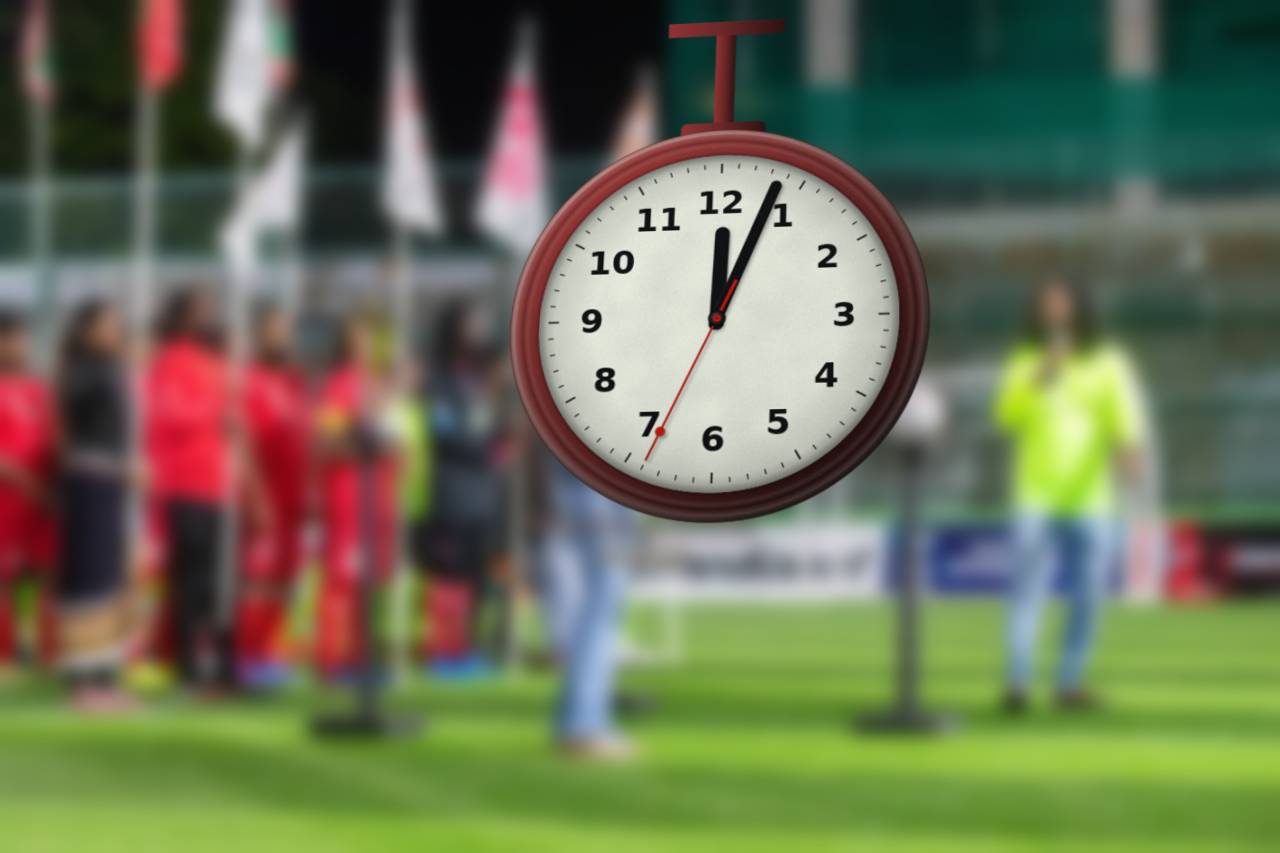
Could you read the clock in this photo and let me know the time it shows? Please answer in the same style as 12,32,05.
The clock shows 12,03,34
